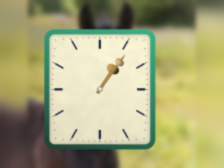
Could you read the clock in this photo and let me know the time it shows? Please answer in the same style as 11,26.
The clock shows 1,06
